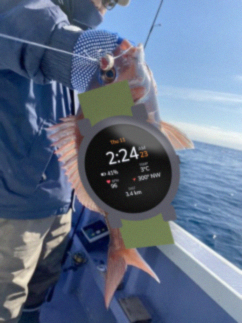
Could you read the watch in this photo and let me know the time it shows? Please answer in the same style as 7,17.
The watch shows 2,24
